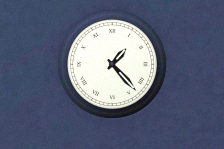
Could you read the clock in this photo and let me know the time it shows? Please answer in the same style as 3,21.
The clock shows 1,23
